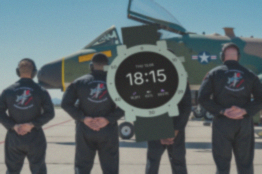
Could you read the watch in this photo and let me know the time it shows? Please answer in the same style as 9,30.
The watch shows 18,15
